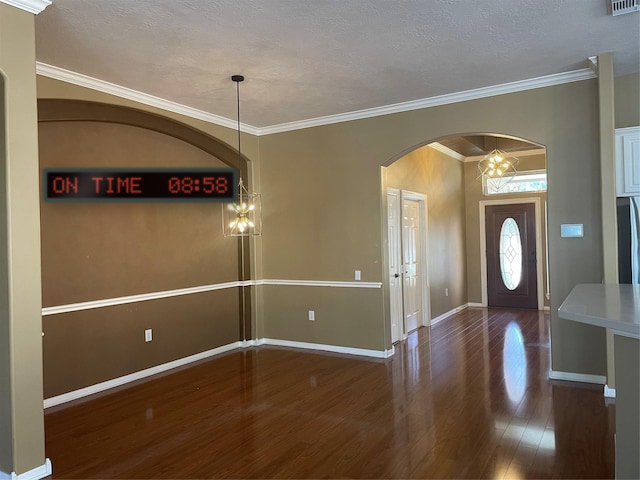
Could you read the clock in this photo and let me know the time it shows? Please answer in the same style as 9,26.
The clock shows 8,58
